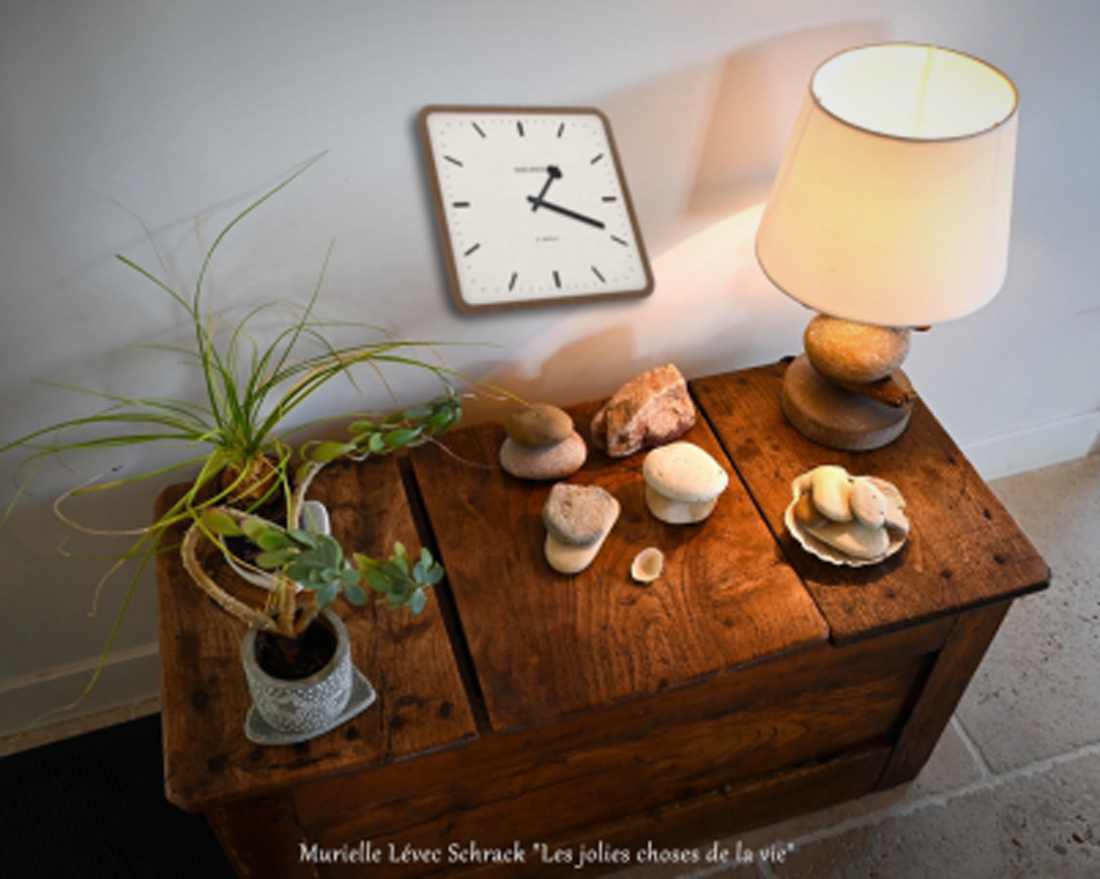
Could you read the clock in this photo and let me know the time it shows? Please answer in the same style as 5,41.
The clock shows 1,19
